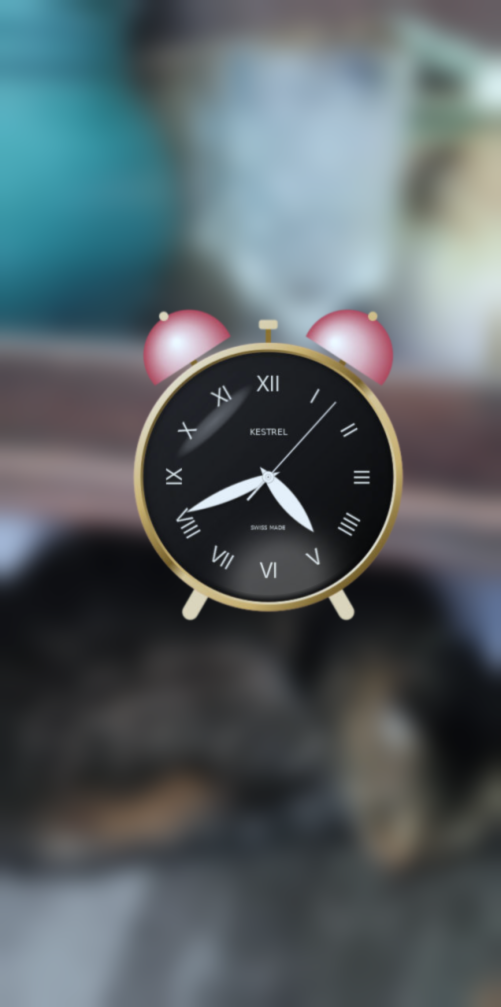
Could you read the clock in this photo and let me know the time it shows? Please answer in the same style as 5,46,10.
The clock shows 4,41,07
